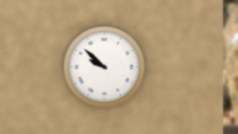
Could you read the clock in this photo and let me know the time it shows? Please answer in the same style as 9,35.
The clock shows 9,52
